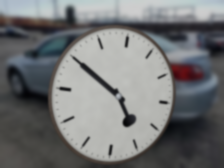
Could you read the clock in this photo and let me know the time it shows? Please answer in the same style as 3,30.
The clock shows 4,50
